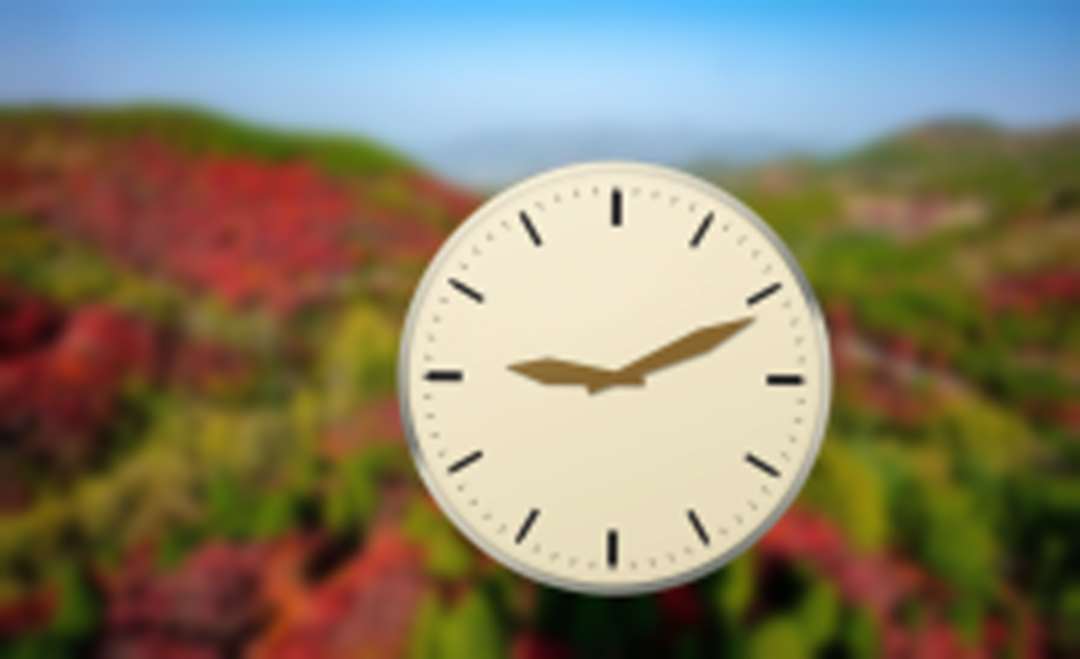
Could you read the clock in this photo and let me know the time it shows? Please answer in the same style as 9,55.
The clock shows 9,11
